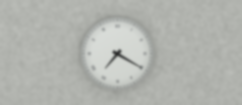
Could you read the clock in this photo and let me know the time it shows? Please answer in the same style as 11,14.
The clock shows 7,20
